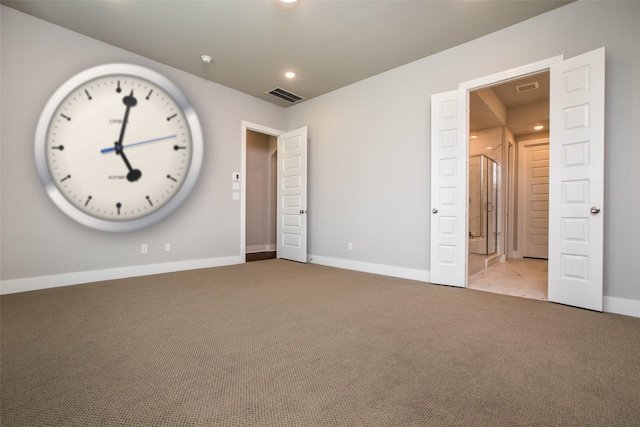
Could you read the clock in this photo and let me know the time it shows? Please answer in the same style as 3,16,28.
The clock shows 5,02,13
